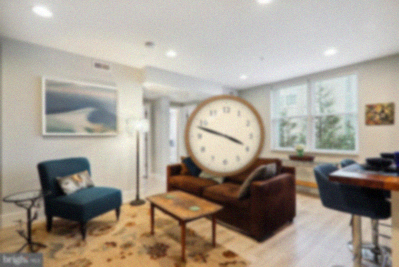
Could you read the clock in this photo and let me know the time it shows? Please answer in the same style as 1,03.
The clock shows 3,48
